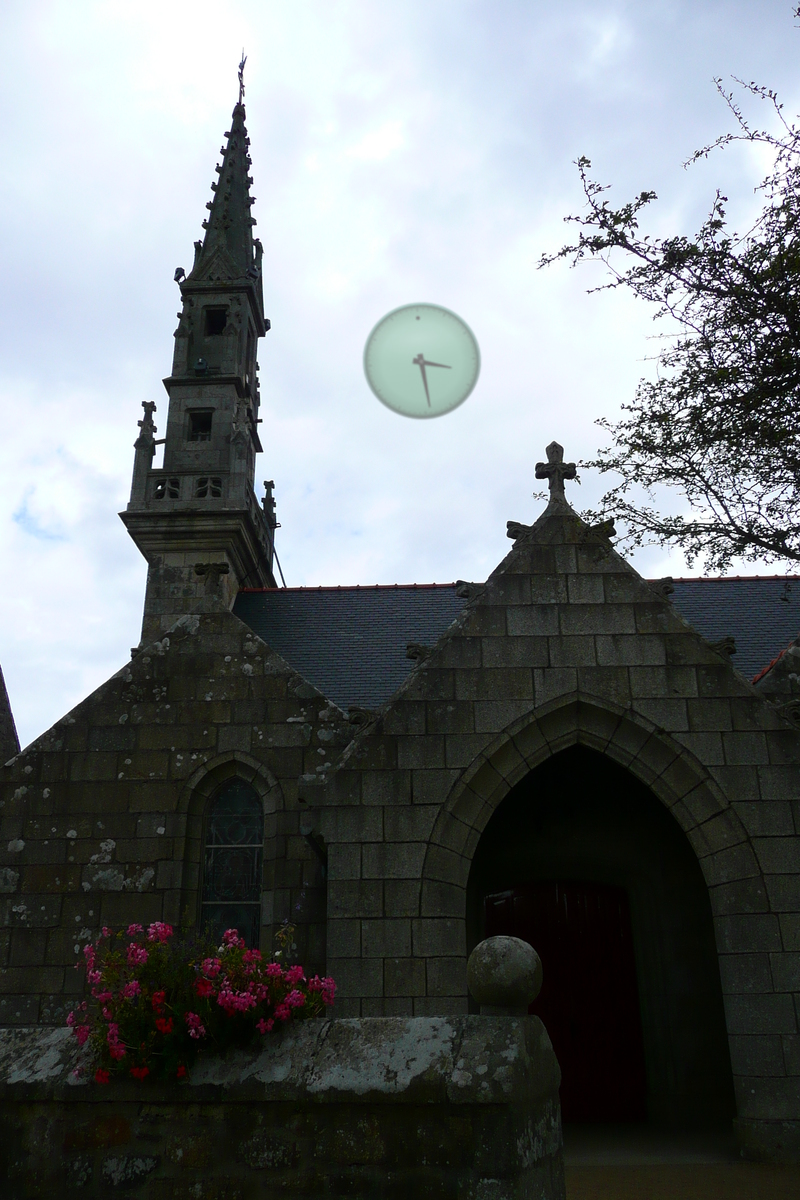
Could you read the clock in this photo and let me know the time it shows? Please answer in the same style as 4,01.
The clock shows 3,29
